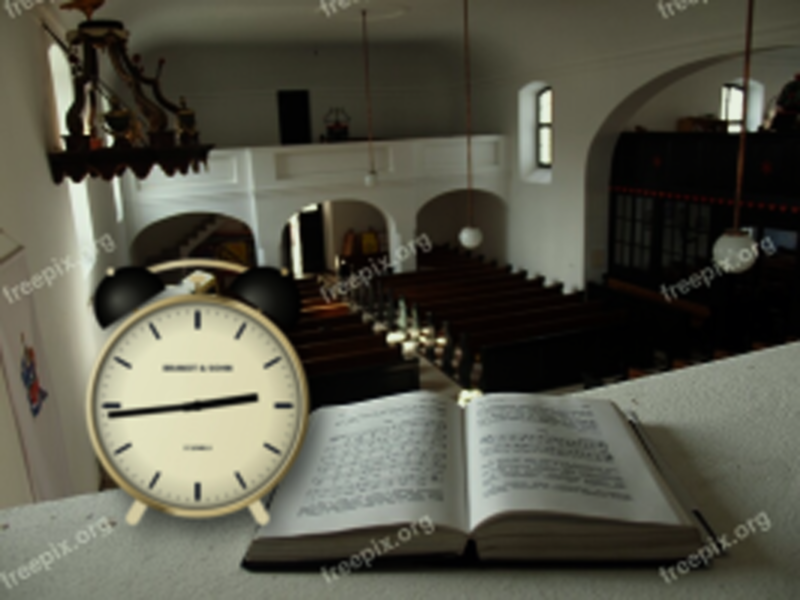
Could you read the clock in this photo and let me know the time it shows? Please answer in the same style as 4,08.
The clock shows 2,44
